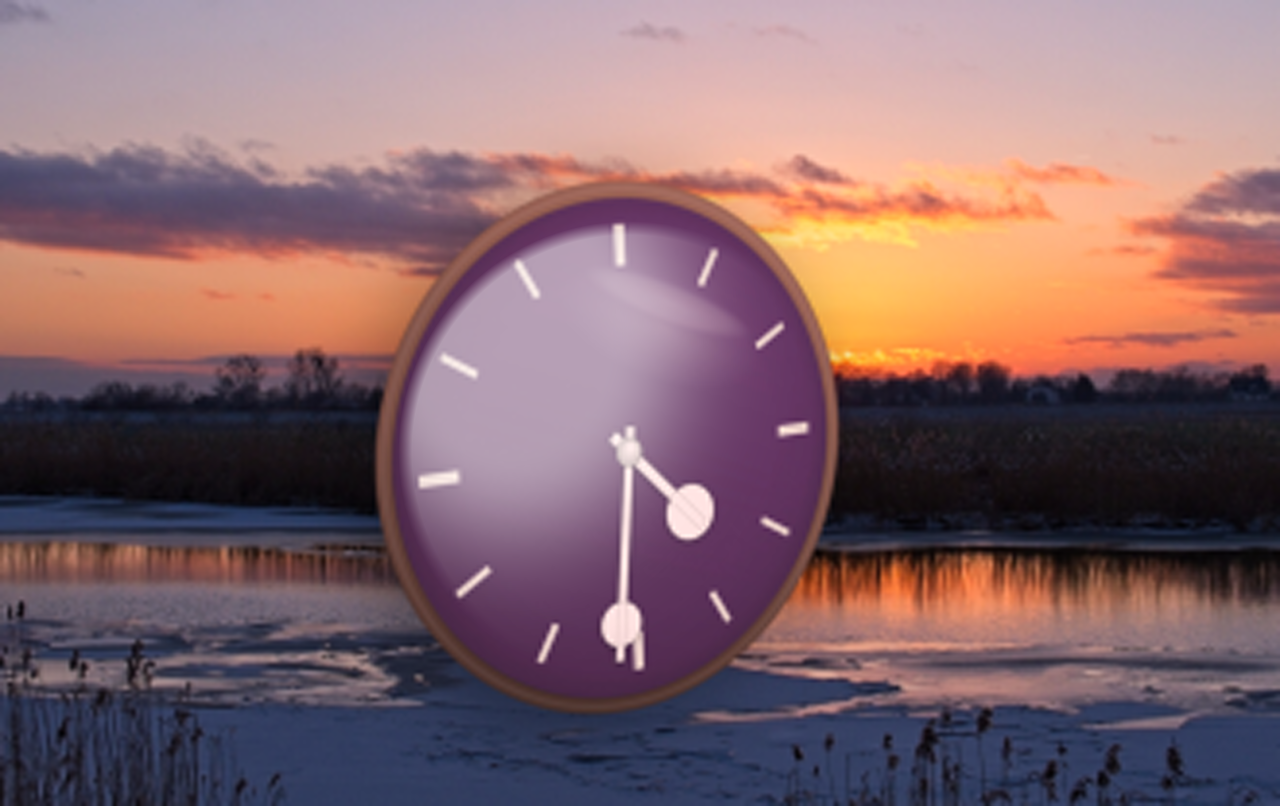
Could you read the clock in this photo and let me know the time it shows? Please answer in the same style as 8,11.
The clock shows 4,31
